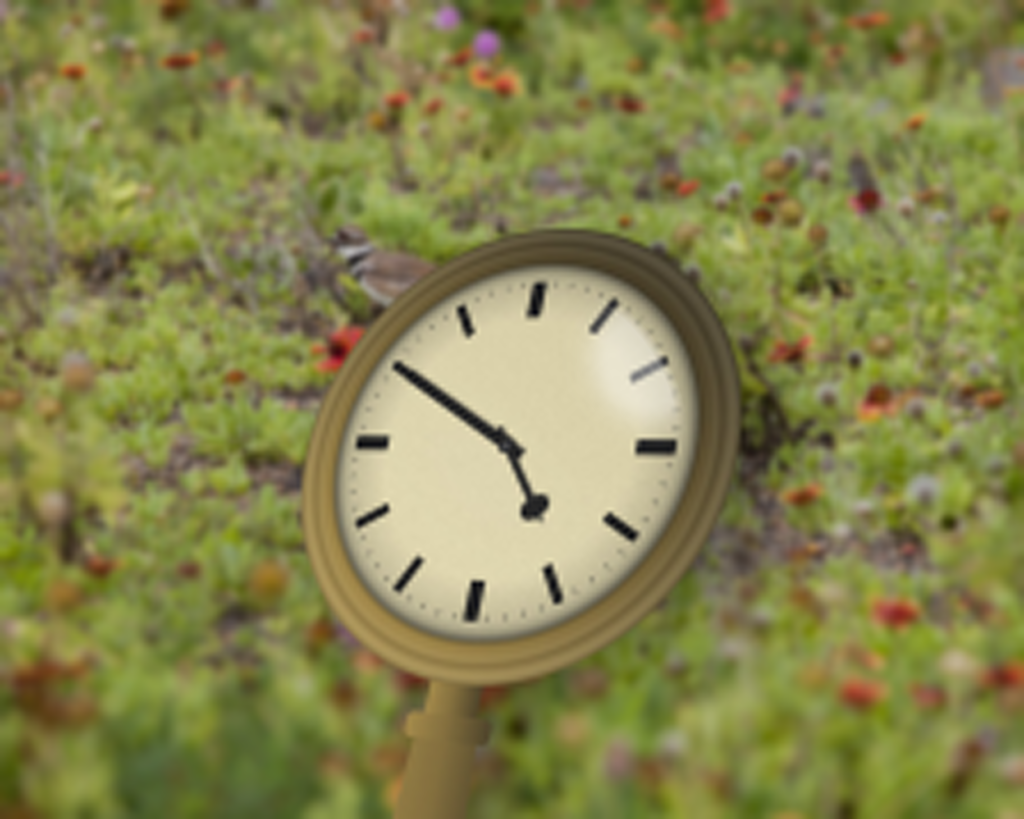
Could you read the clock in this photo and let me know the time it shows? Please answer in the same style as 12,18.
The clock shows 4,50
